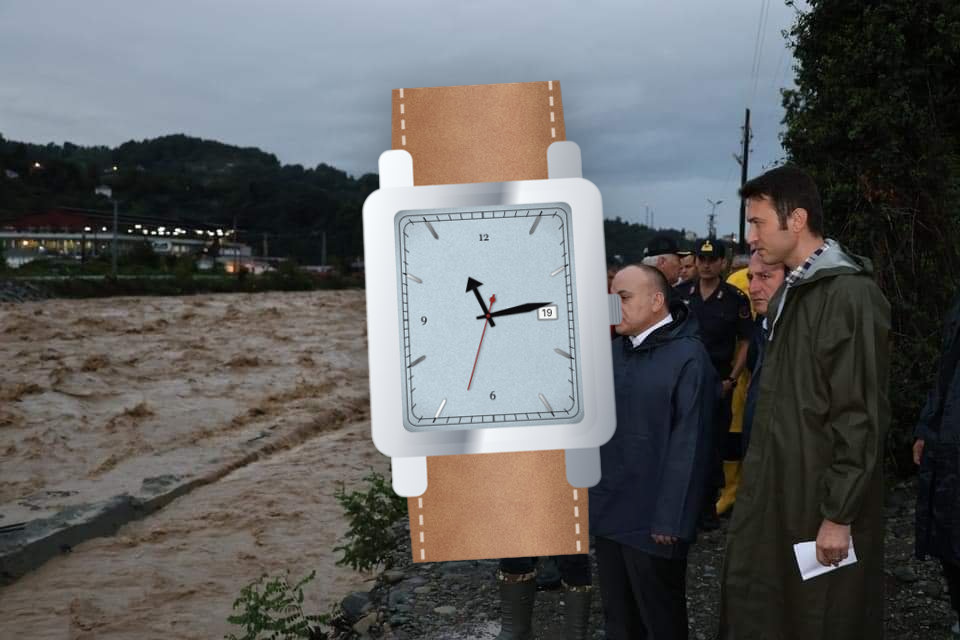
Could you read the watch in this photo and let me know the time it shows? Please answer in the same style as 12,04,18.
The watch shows 11,13,33
